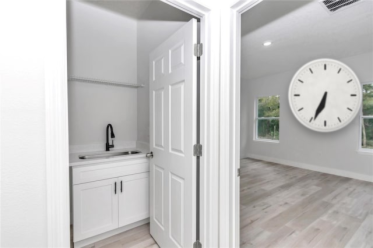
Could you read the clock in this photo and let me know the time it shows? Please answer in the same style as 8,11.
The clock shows 6,34
